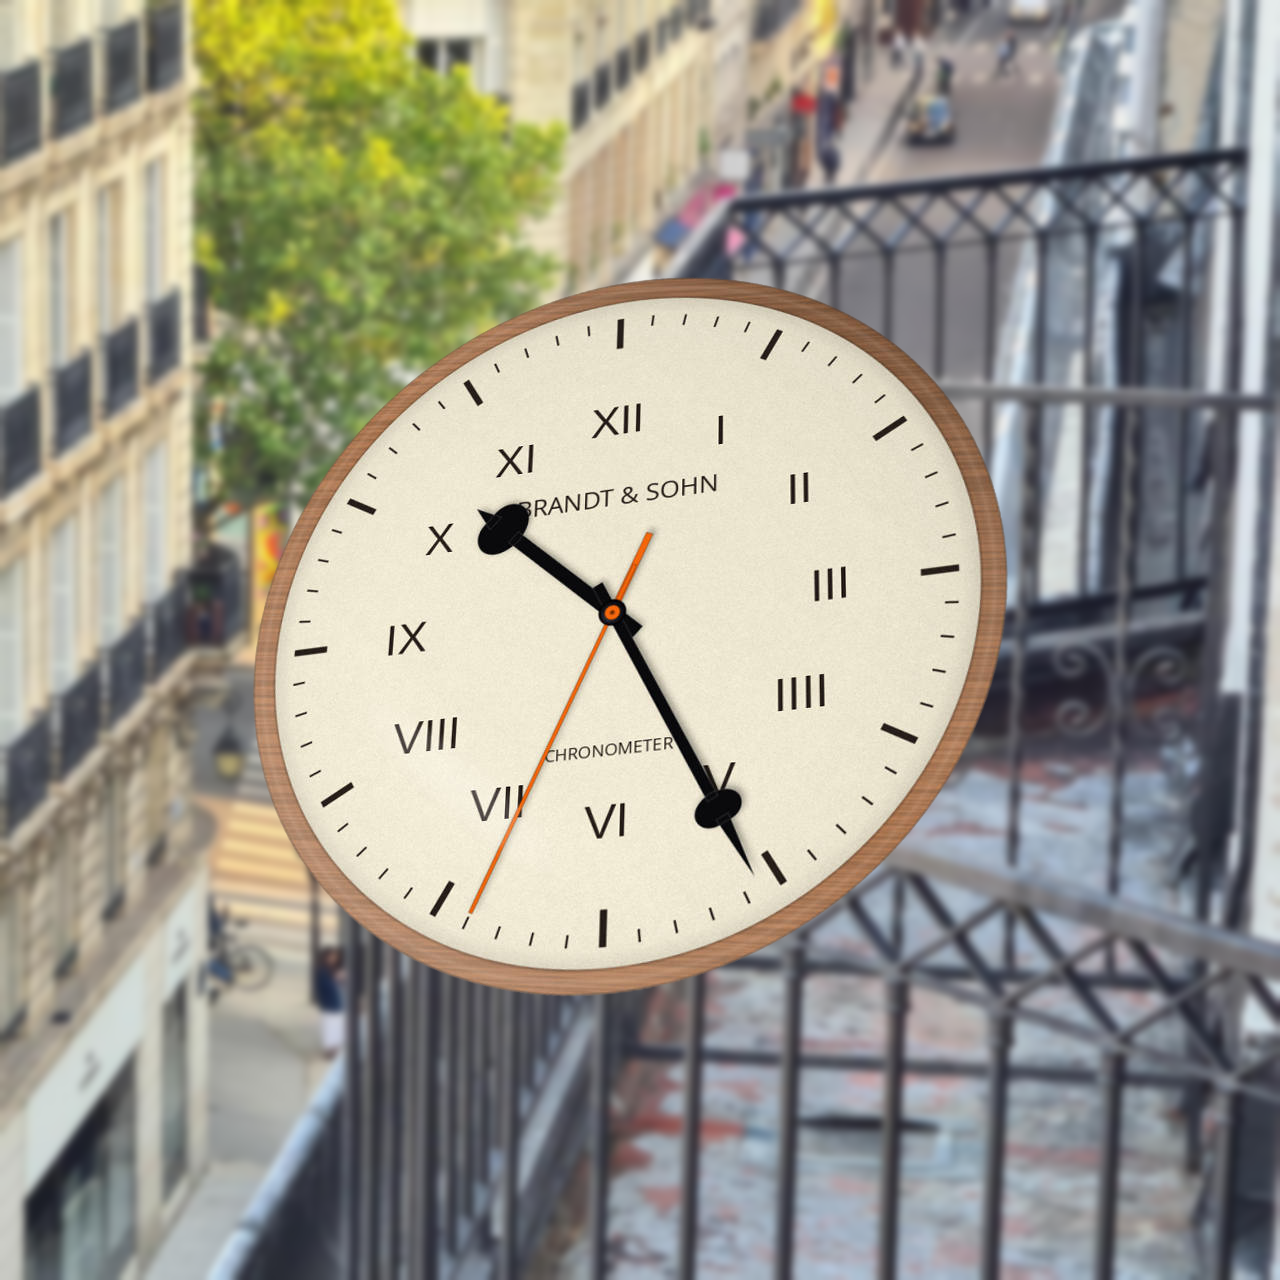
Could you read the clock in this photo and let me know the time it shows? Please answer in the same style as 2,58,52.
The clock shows 10,25,34
